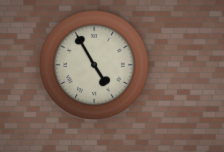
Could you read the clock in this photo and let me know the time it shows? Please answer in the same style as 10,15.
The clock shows 4,55
